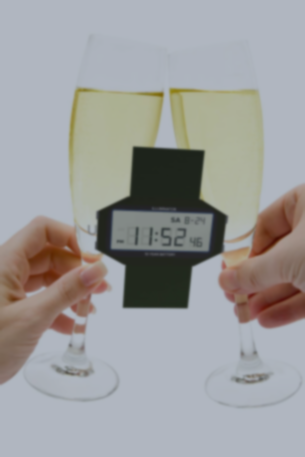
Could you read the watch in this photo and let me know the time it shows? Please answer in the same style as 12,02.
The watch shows 11,52
